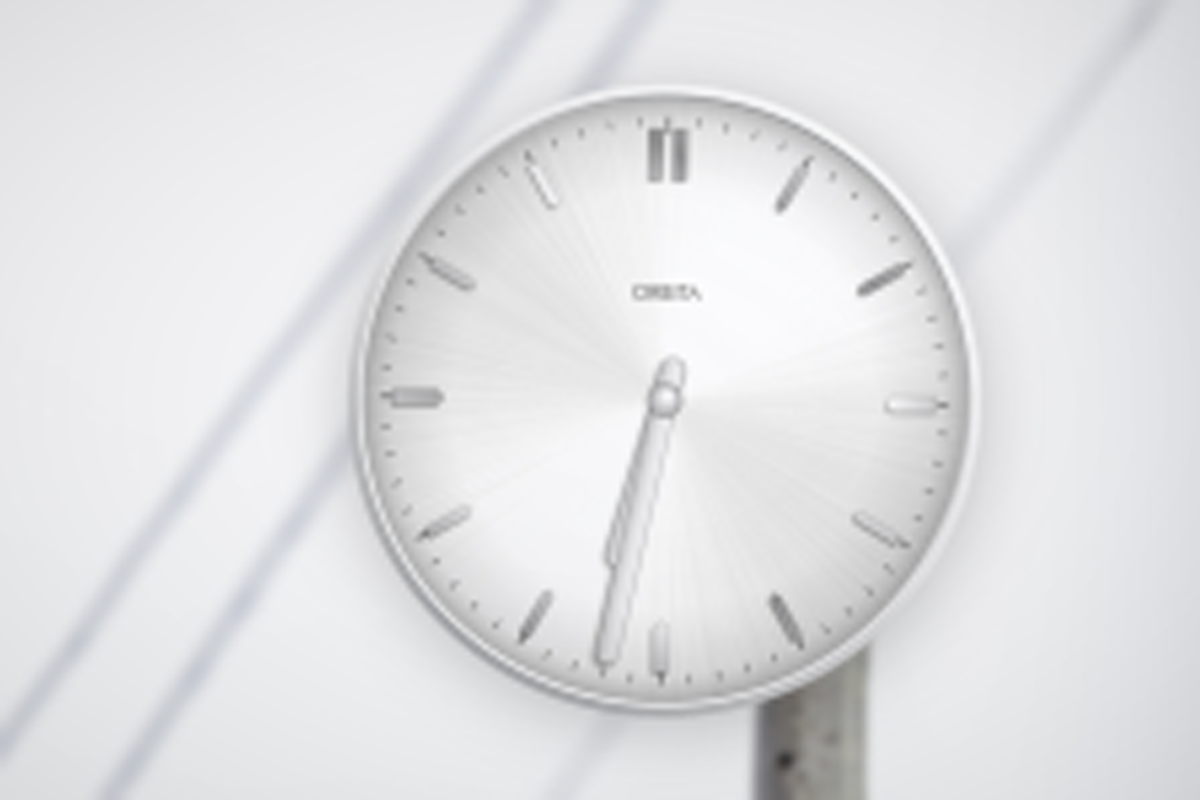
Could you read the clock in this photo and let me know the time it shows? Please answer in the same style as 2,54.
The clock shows 6,32
